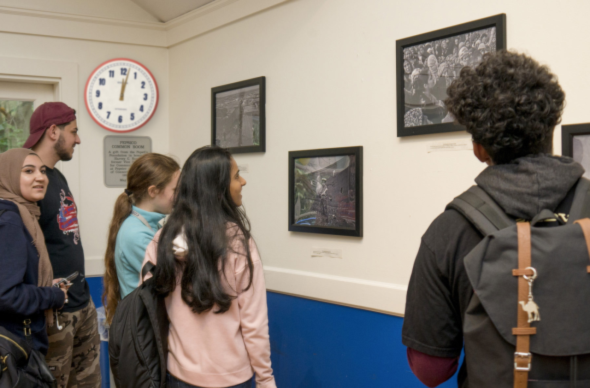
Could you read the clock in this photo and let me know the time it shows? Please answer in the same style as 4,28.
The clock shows 12,02
